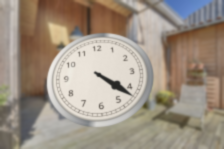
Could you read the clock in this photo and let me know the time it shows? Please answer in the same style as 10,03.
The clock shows 4,22
